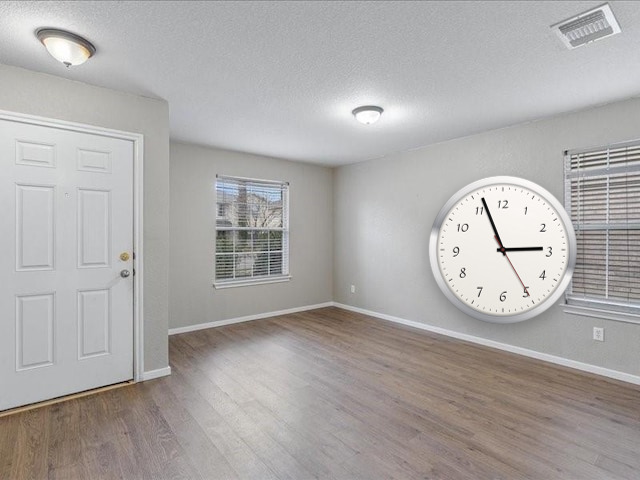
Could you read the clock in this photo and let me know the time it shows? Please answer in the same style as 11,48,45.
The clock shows 2,56,25
